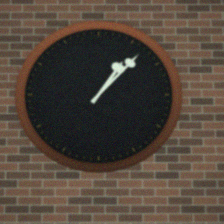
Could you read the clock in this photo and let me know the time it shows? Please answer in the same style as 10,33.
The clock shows 1,07
